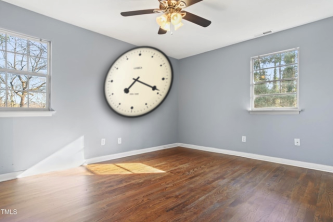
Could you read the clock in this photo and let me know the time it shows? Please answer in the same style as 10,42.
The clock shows 7,19
